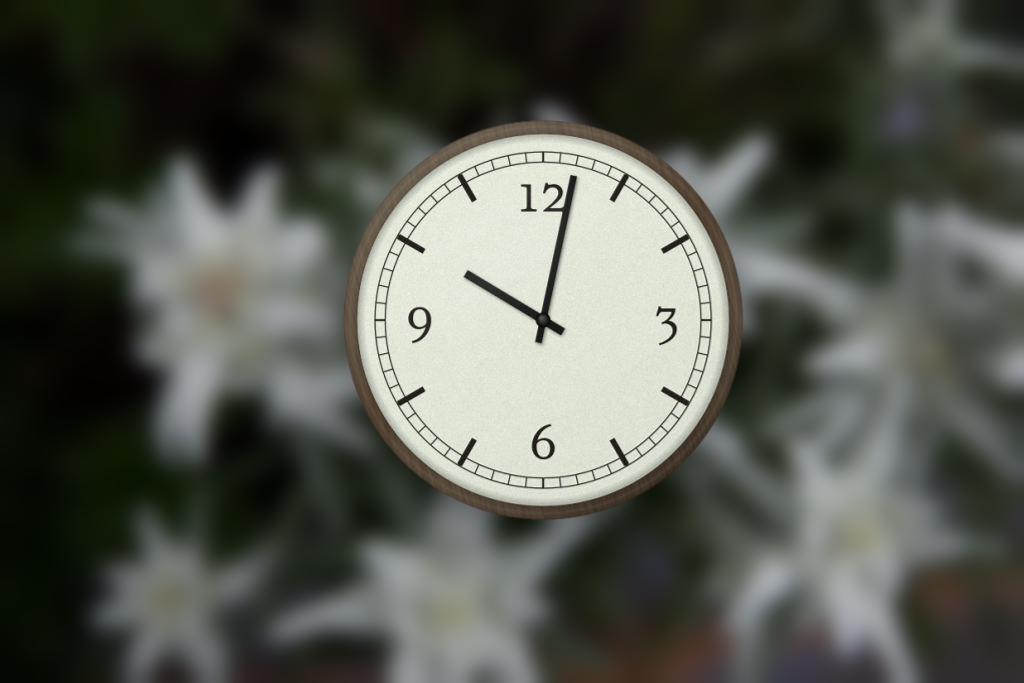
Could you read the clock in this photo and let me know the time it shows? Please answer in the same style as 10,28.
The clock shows 10,02
